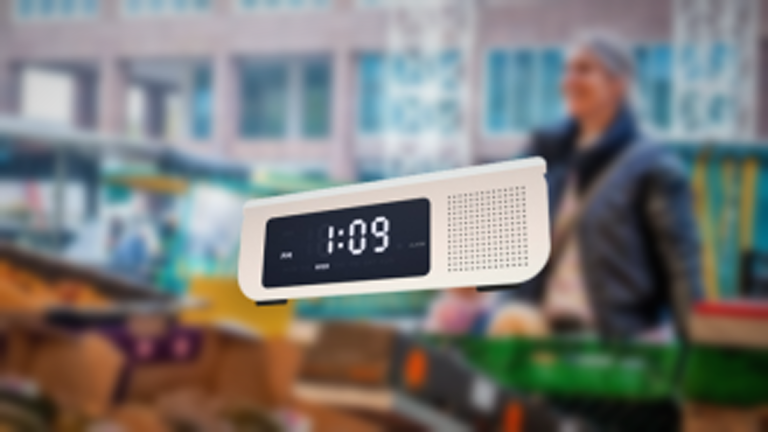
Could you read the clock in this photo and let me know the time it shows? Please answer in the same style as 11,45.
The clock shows 1,09
